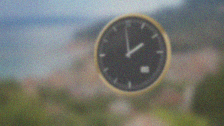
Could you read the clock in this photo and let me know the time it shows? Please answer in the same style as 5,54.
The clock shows 1,59
